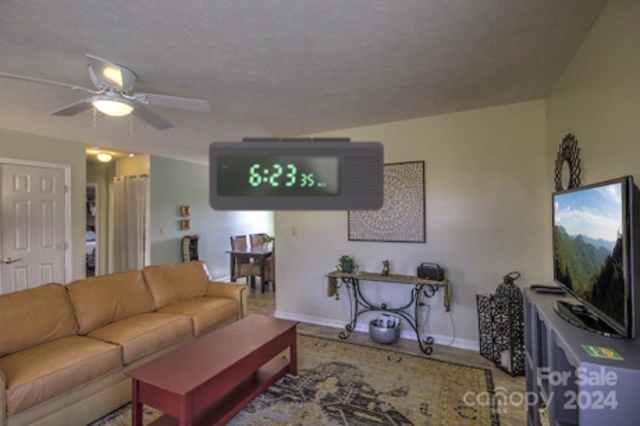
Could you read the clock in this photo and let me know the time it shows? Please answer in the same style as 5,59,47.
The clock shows 6,23,35
